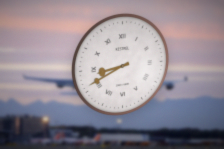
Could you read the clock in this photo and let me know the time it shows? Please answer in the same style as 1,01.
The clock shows 8,41
